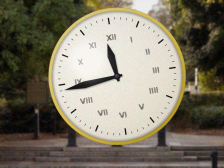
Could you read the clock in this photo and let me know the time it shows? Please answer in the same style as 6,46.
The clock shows 11,44
